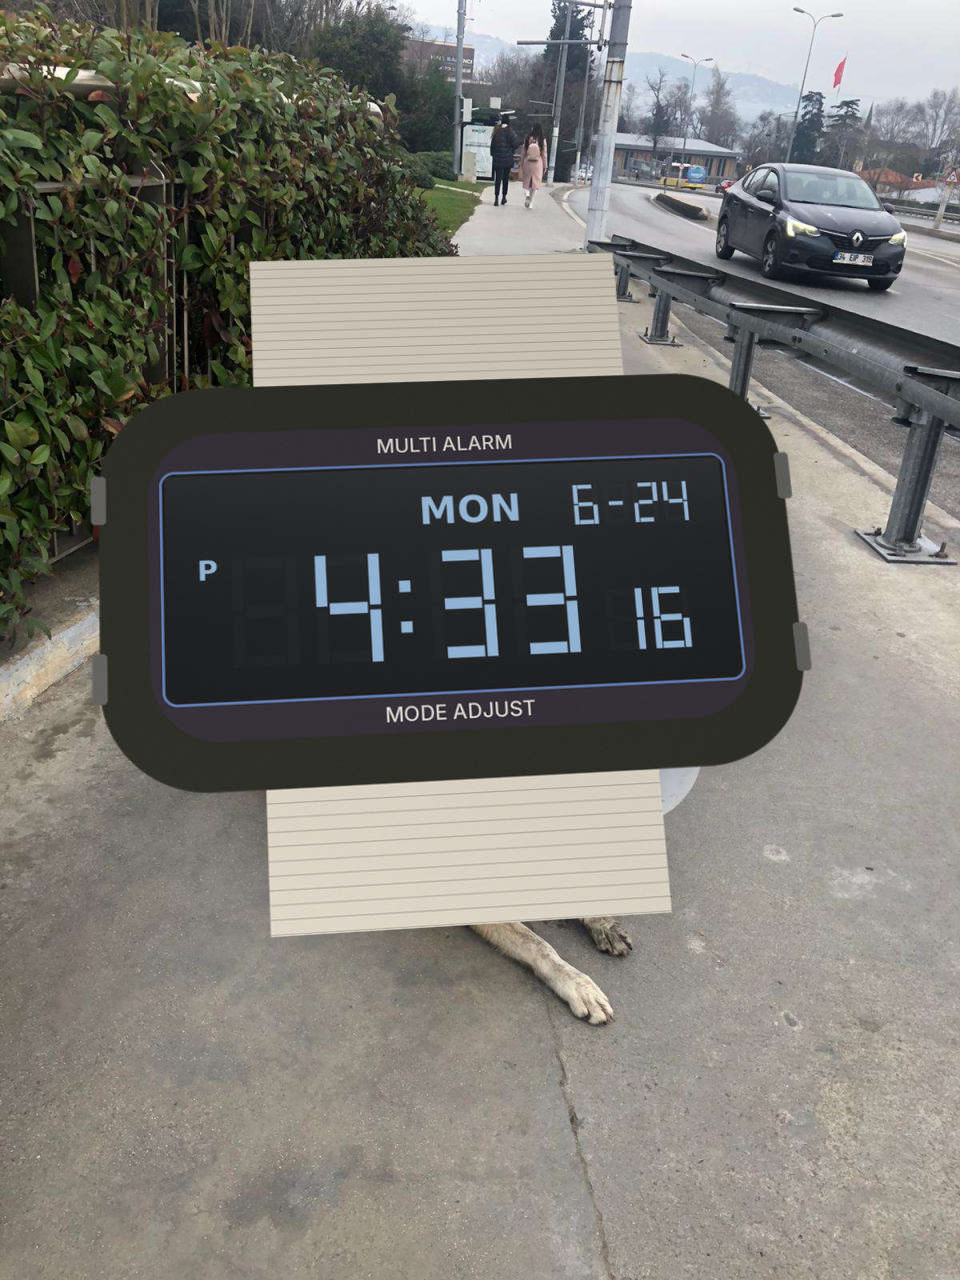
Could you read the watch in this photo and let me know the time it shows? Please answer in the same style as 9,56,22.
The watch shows 4,33,16
